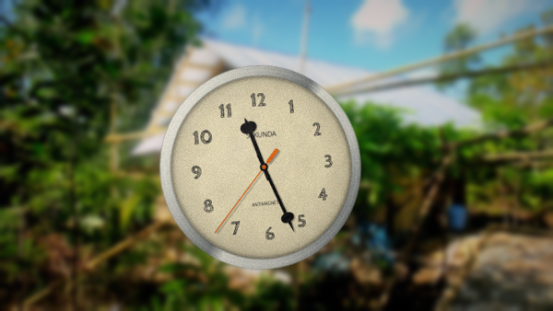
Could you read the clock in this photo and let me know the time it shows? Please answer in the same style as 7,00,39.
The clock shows 11,26,37
